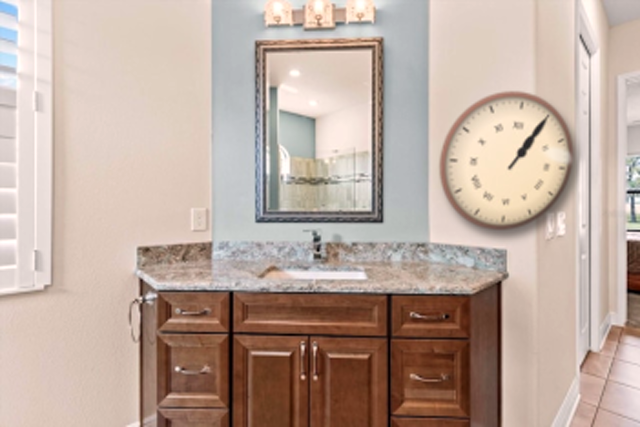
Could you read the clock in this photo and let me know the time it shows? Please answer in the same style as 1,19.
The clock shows 1,05
